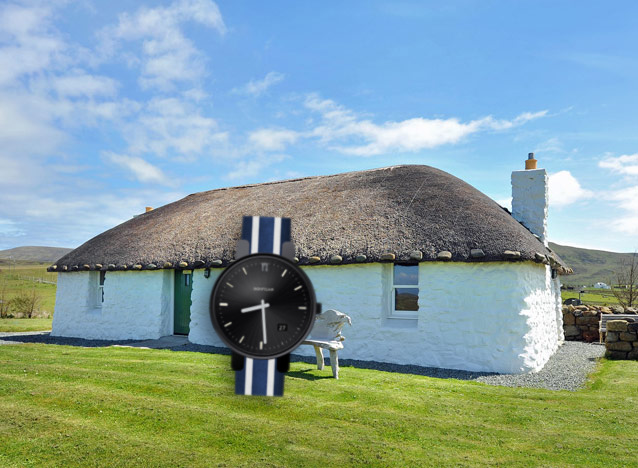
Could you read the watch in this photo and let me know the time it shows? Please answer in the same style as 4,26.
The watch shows 8,29
